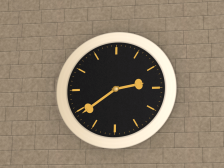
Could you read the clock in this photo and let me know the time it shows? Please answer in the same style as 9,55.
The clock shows 2,39
